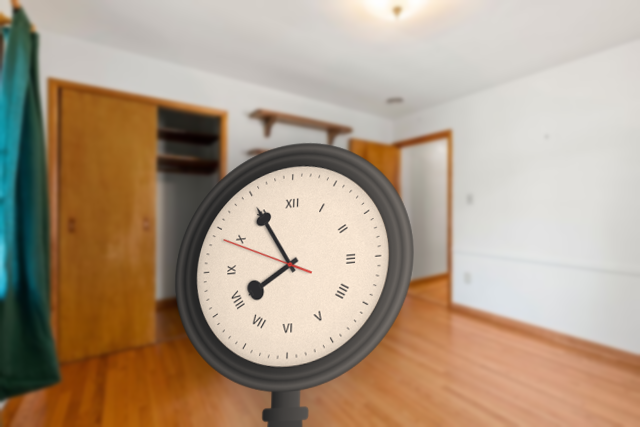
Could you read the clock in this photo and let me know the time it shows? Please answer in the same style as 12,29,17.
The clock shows 7,54,49
